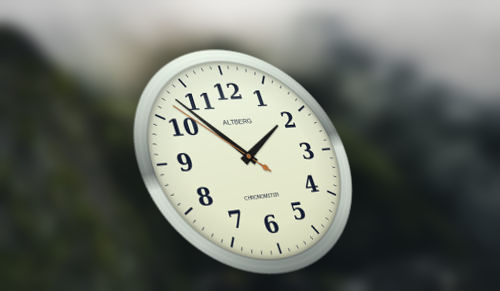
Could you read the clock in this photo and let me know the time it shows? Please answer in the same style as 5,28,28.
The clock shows 1,52,52
